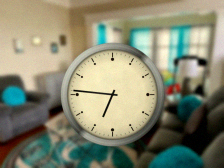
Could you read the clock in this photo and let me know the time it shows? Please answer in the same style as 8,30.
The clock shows 6,46
